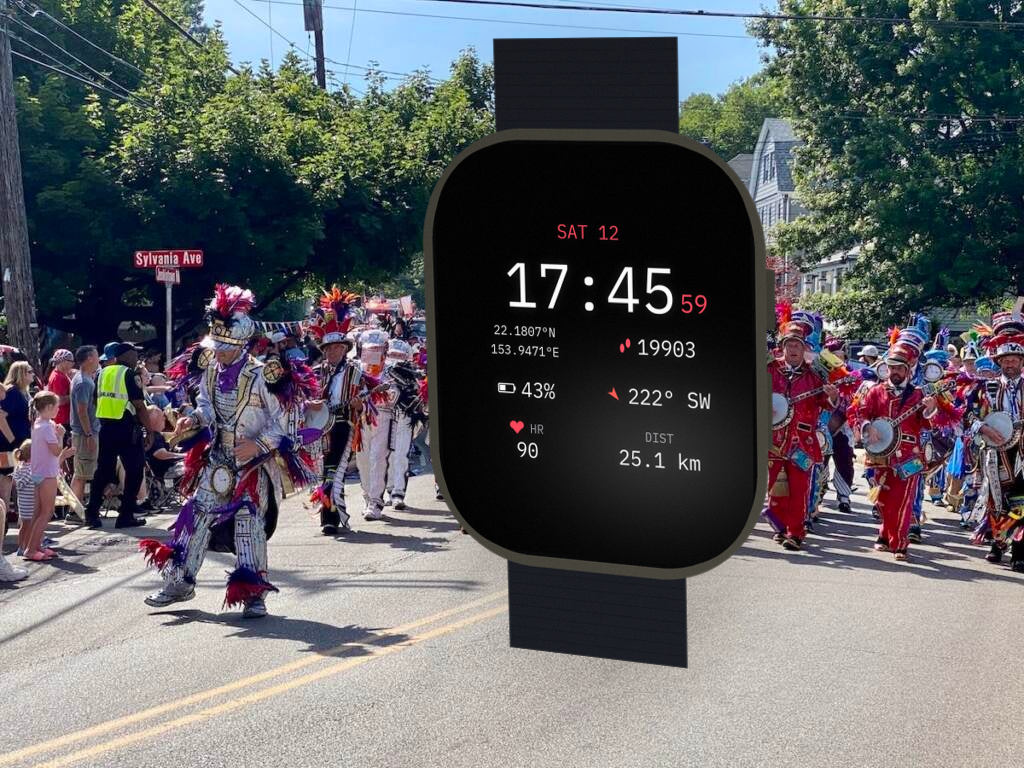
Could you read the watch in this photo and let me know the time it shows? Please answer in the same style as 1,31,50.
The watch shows 17,45,59
